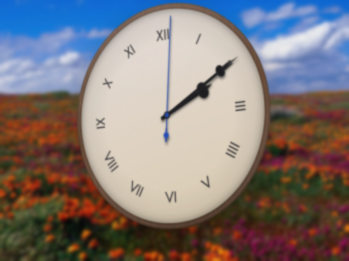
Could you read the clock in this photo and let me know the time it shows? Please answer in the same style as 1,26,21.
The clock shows 2,10,01
